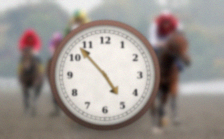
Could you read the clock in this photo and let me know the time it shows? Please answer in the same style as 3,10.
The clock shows 4,53
